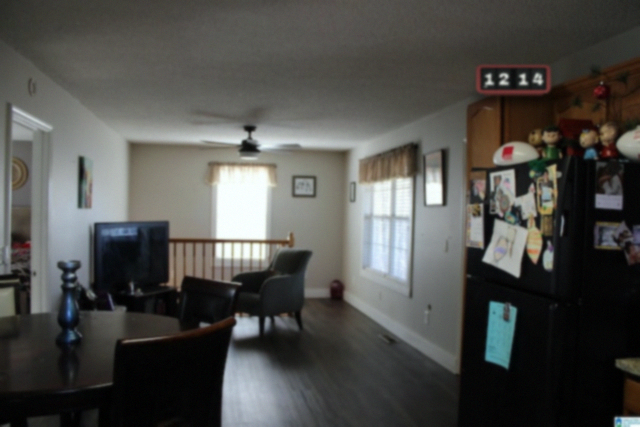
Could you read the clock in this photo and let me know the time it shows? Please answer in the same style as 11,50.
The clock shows 12,14
